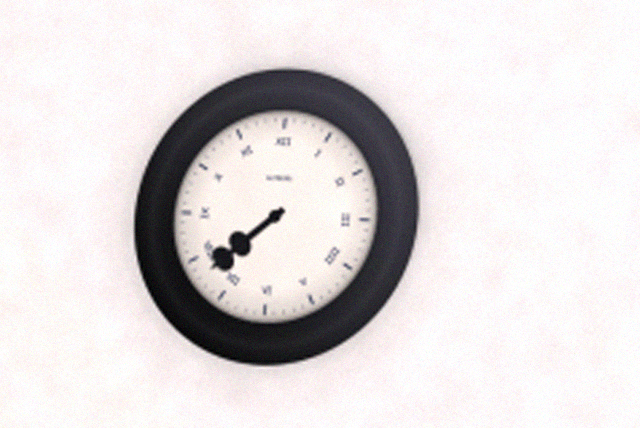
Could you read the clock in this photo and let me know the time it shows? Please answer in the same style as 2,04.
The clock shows 7,38
